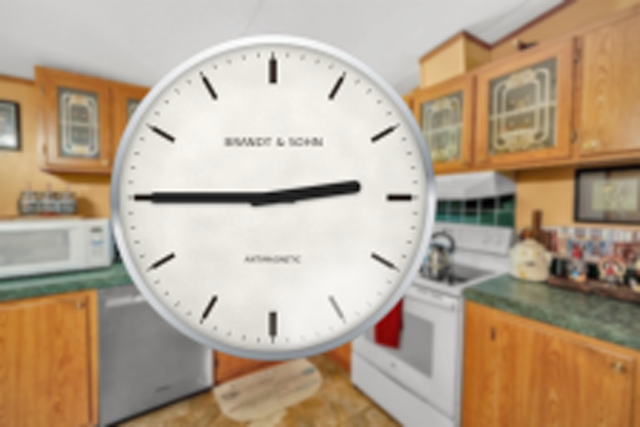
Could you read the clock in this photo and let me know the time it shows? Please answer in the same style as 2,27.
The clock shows 2,45
